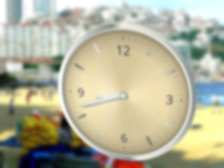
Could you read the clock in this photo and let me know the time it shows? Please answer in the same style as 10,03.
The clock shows 8,42
